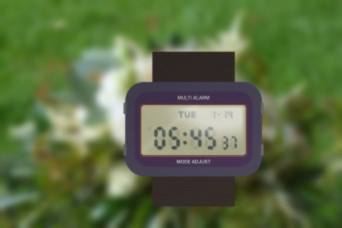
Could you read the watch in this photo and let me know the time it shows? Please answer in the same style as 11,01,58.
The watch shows 5,45,37
